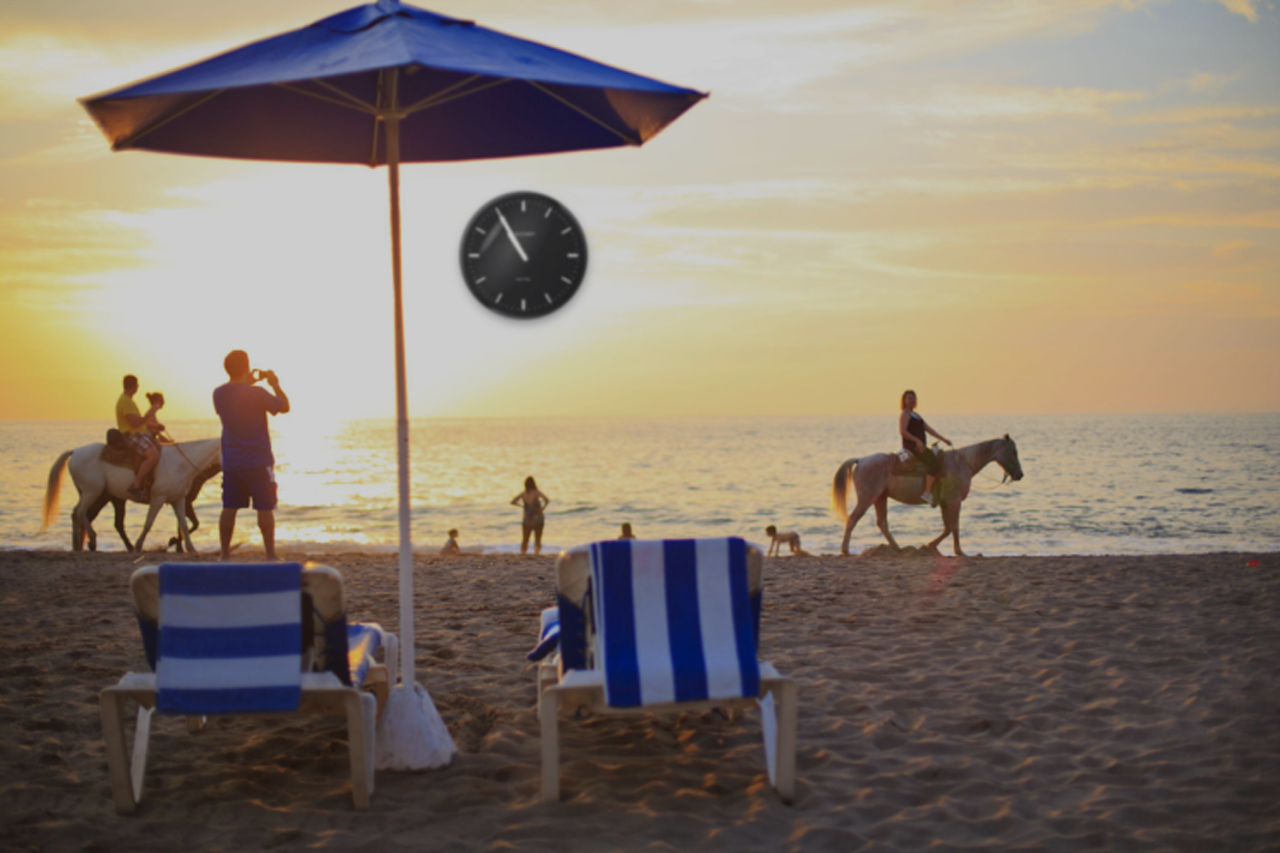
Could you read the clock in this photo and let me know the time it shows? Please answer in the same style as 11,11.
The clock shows 10,55
